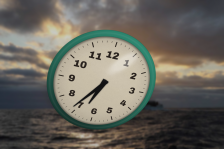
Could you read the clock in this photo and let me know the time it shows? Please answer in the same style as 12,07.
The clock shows 6,36
